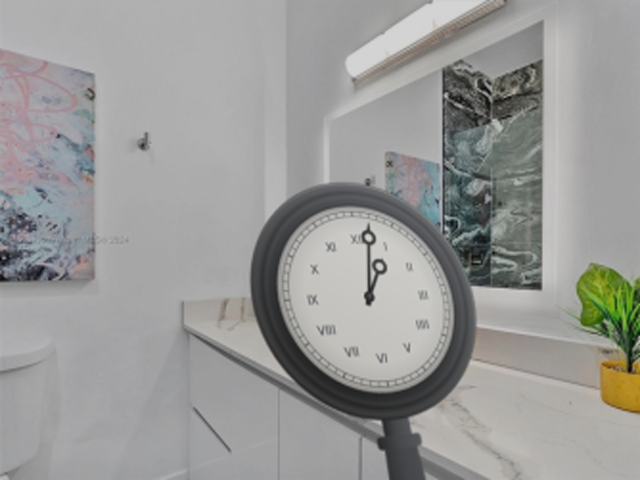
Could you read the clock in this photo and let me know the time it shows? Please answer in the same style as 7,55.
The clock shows 1,02
